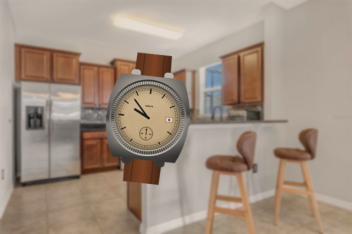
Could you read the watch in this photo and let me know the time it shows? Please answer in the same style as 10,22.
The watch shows 9,53
